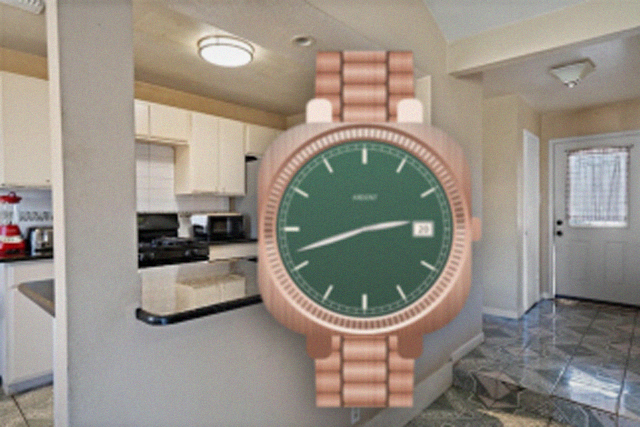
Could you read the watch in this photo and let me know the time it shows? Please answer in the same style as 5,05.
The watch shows 2,42
